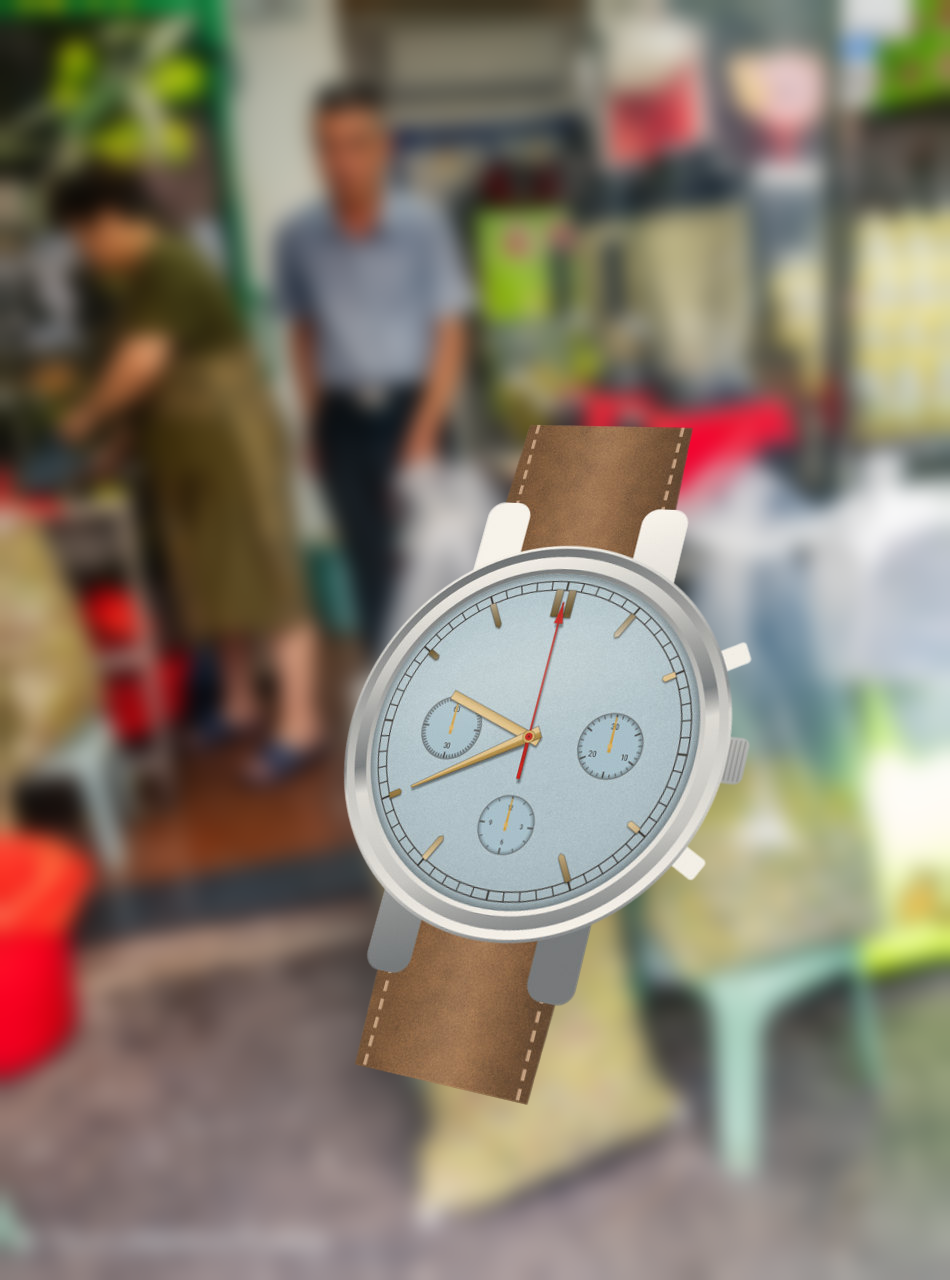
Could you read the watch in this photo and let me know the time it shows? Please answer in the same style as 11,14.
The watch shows 9,40
